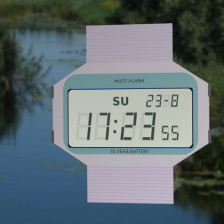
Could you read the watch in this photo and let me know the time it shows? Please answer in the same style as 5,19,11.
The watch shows 17,23,55
